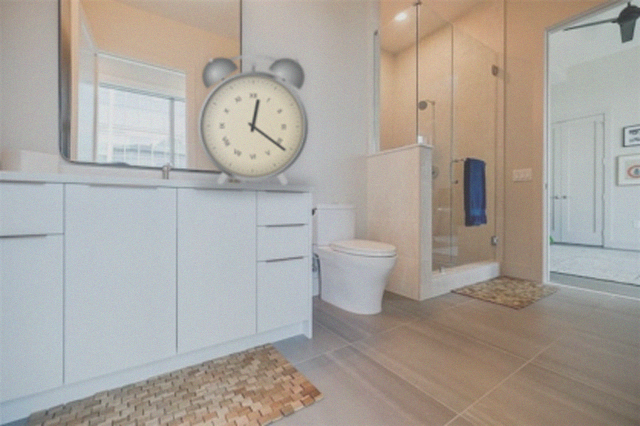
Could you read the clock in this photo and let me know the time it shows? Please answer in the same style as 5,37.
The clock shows 12,21
